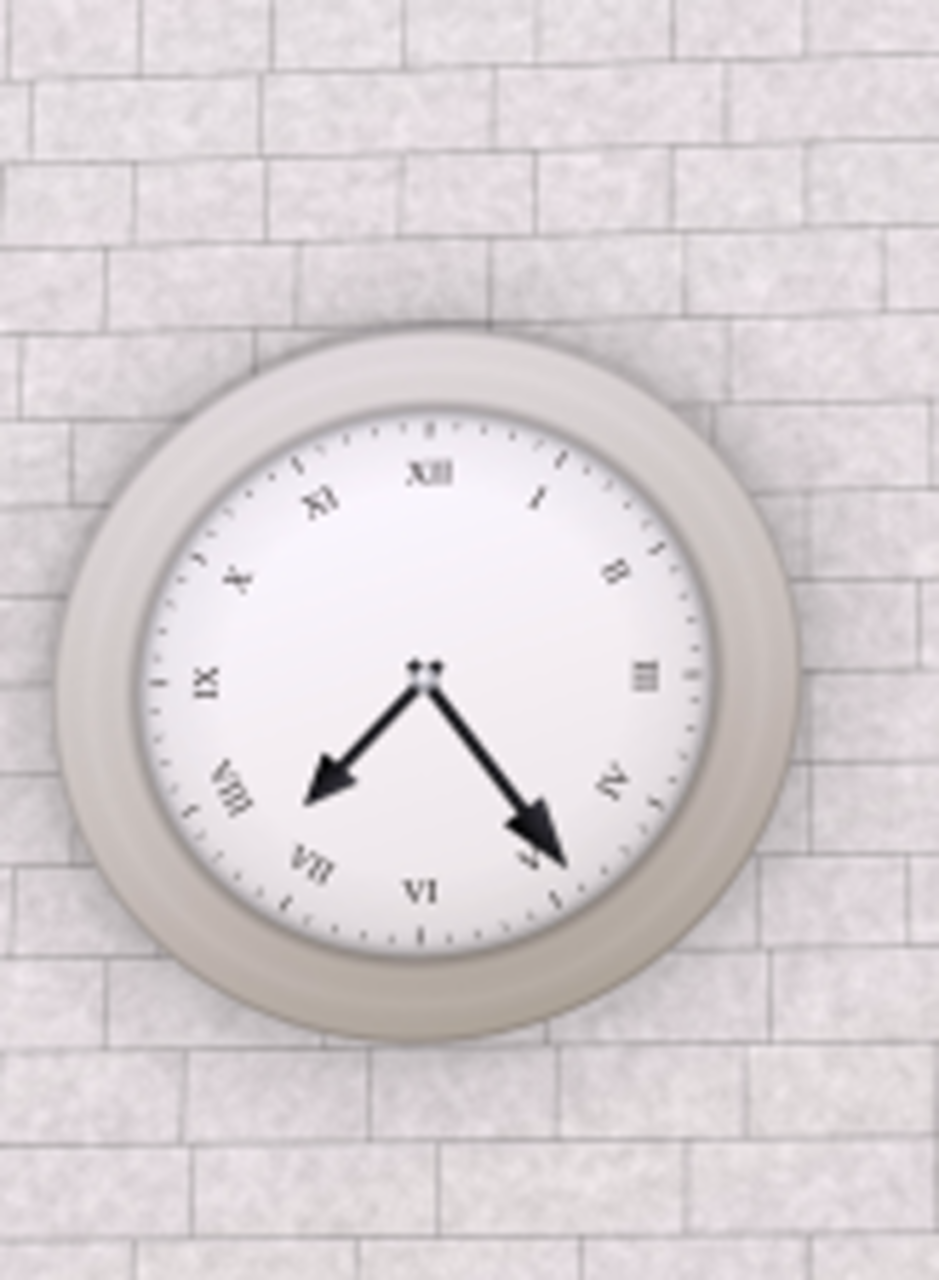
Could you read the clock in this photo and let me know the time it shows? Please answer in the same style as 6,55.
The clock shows 7,24
